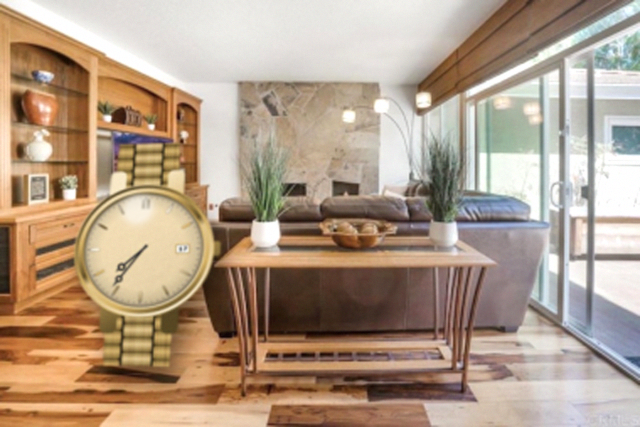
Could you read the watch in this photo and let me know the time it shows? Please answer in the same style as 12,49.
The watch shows 7,36
